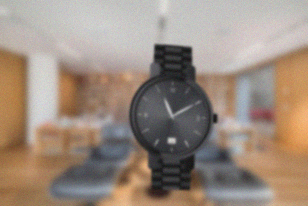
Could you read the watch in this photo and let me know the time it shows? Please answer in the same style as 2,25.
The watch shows 11,10
